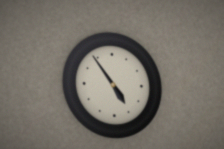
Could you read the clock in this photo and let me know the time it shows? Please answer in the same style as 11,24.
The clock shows 4,54
